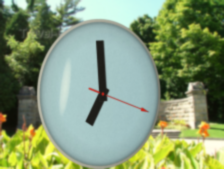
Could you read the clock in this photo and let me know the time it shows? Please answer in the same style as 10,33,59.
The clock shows 6,59,18
